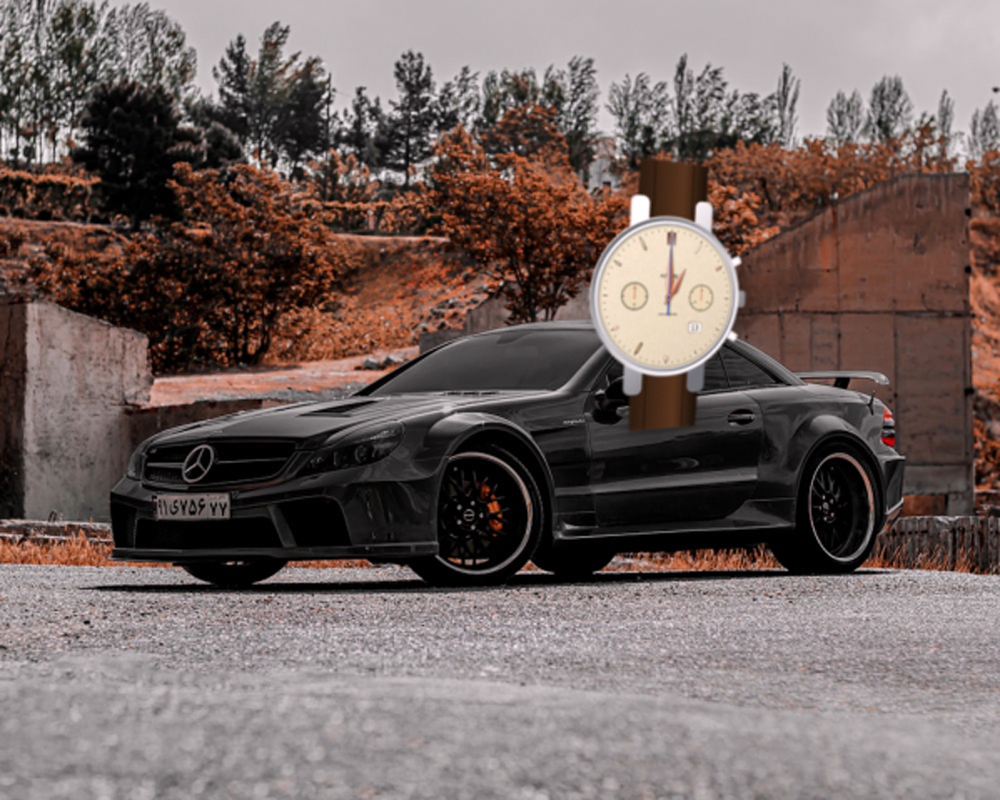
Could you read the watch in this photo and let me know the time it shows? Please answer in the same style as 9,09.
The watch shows 1,00
